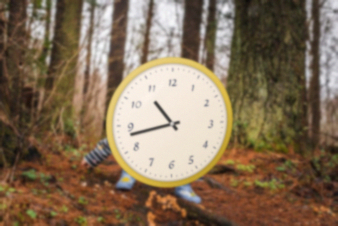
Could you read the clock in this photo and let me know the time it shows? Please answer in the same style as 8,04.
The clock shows 10,43
